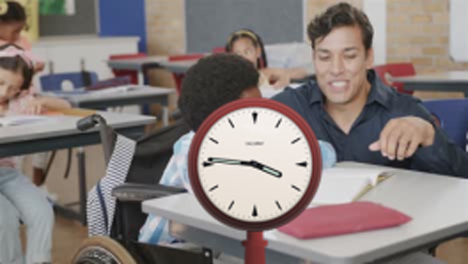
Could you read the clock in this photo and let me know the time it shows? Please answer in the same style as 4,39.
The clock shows 3,46
